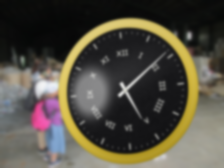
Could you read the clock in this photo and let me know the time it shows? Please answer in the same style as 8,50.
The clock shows 5,09
